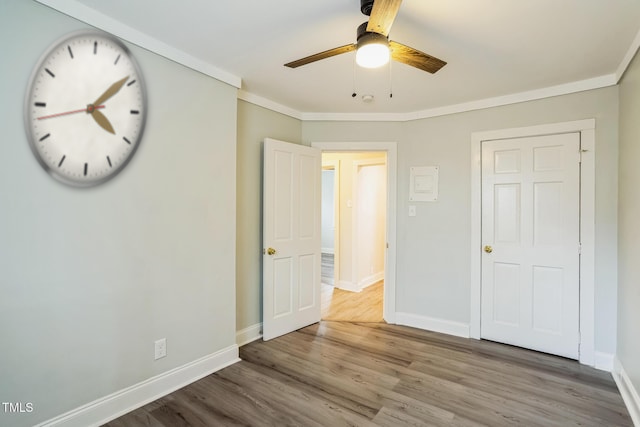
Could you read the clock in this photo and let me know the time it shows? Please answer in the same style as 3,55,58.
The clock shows 4,08,43
